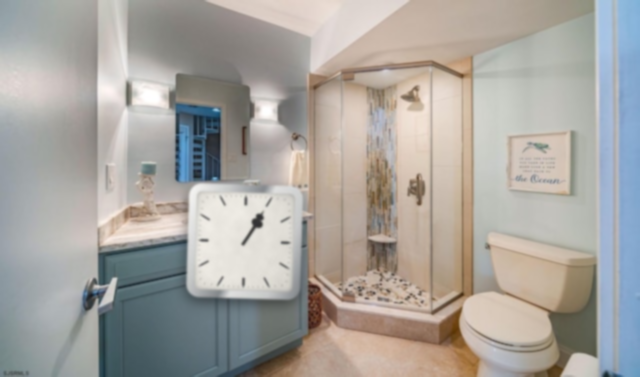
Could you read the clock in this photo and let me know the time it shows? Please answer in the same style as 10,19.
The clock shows 1,05
